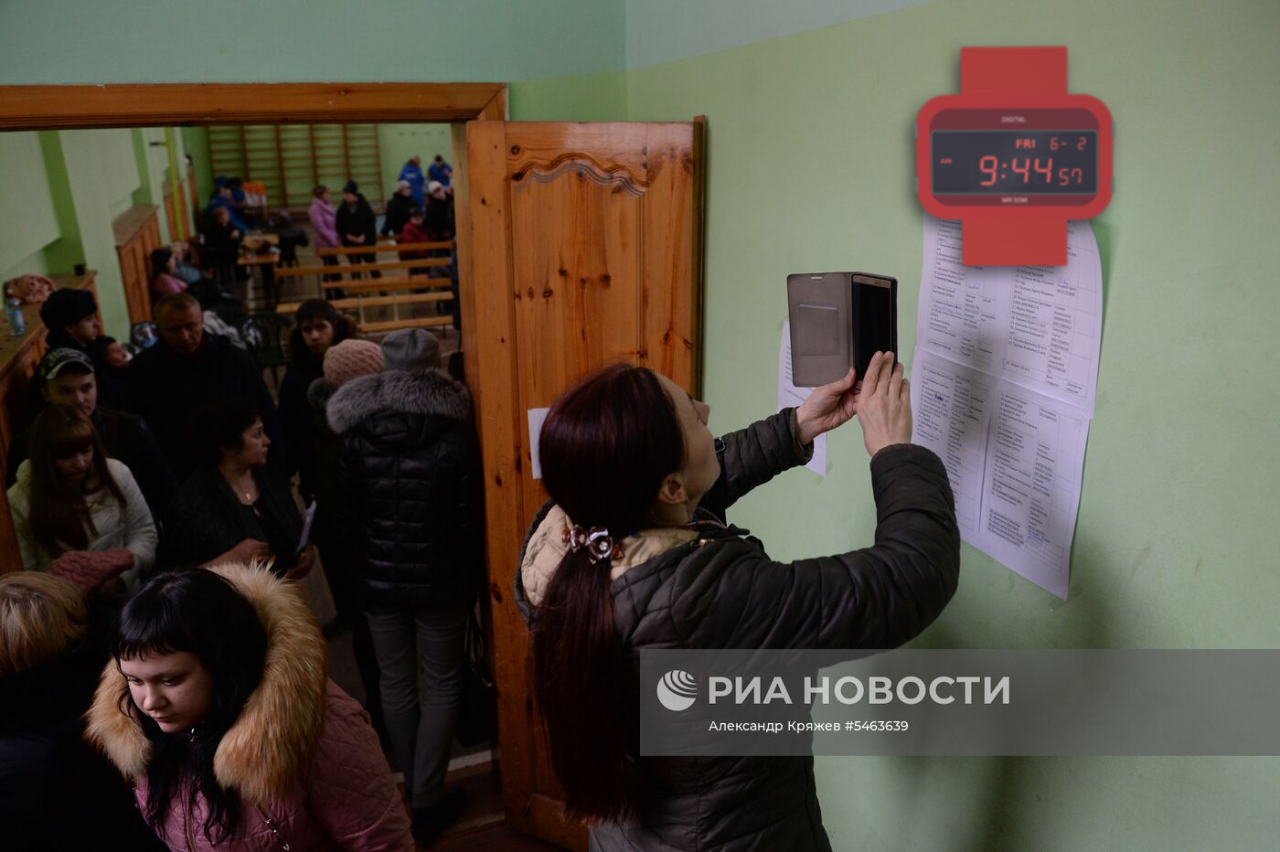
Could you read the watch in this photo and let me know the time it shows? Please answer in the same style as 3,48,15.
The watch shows 9,44,57
